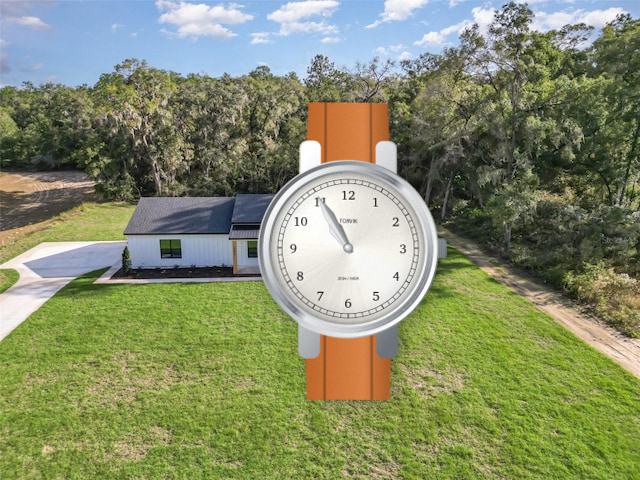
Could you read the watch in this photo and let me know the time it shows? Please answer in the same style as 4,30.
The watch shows 10,55
